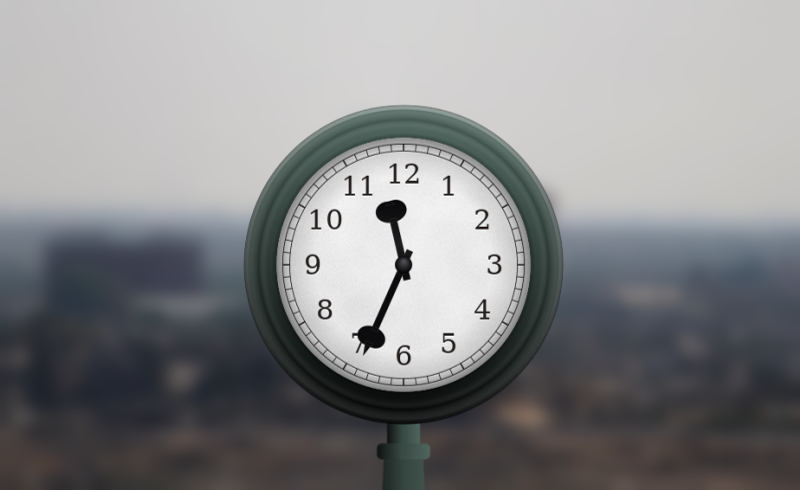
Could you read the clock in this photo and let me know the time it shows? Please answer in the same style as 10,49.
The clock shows 11,34
